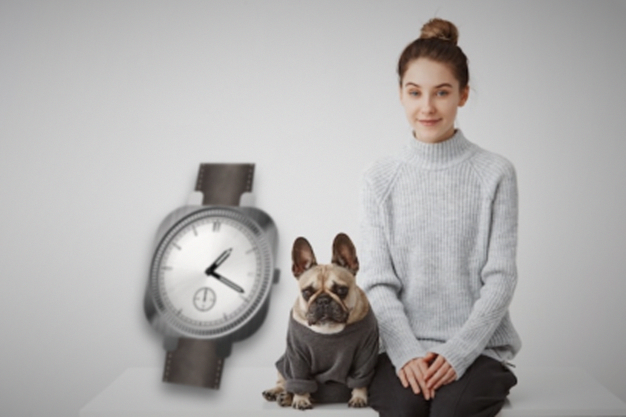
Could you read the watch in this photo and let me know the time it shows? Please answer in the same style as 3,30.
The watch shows 1,19
